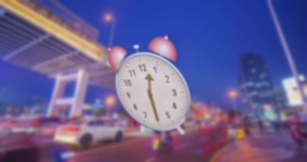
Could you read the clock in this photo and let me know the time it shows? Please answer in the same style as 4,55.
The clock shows 12,30
